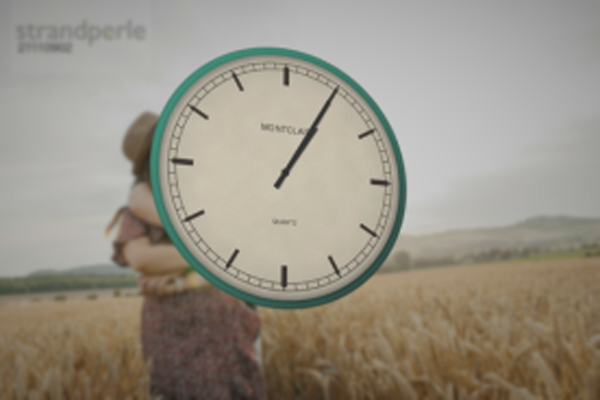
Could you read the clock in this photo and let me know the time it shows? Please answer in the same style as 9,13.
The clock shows 1,05
